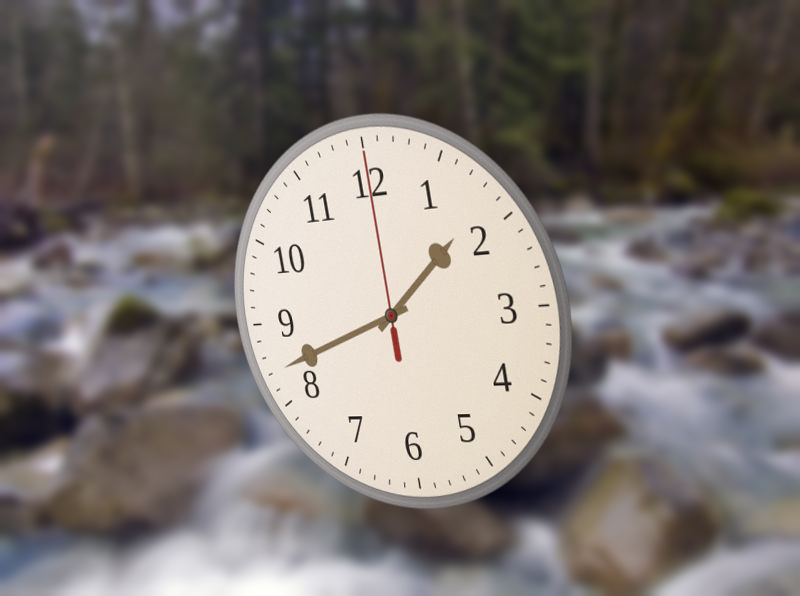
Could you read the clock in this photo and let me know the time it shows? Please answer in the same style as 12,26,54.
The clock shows 1,42,00
